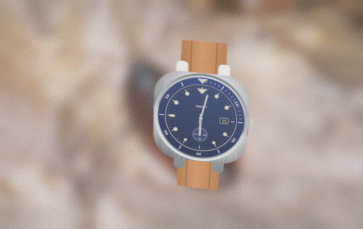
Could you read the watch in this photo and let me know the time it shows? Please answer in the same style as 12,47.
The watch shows 6,02
